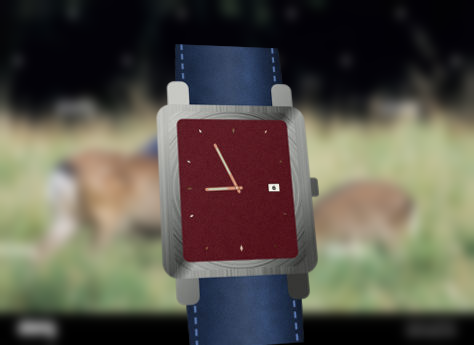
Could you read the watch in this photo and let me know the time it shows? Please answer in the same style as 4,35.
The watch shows 8,56
